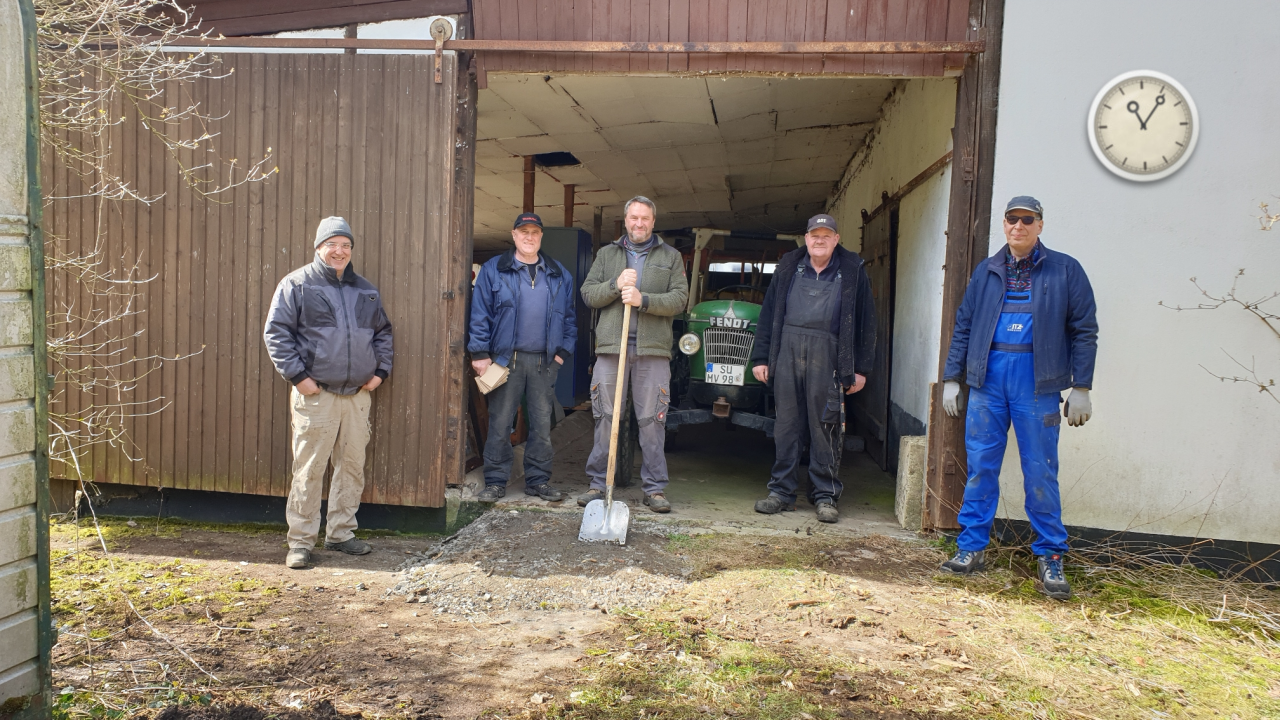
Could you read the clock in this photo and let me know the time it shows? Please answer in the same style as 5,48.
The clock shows 11,06
